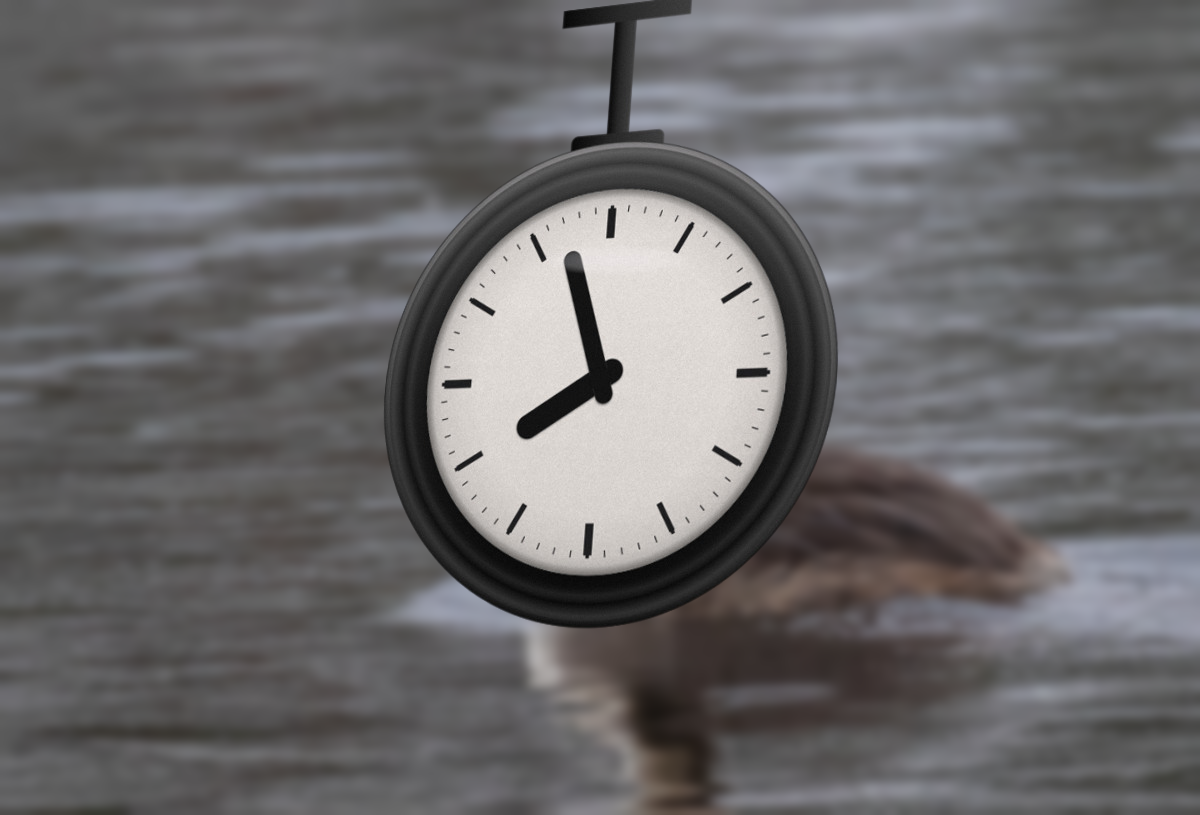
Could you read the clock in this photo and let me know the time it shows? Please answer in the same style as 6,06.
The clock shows 7,57
